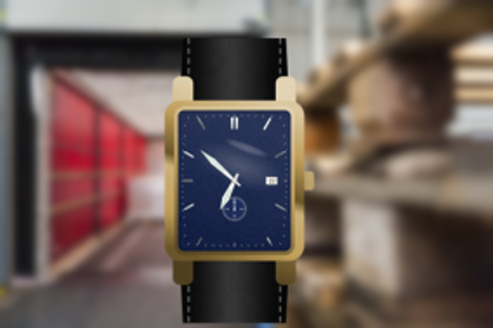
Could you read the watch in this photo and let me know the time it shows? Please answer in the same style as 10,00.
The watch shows 6,52
